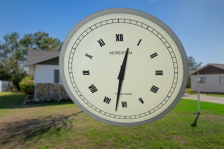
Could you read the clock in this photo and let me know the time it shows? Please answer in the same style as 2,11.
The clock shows 12,32
